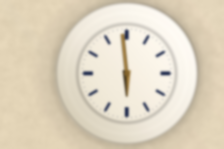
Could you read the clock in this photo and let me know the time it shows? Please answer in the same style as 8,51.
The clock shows 5,59
